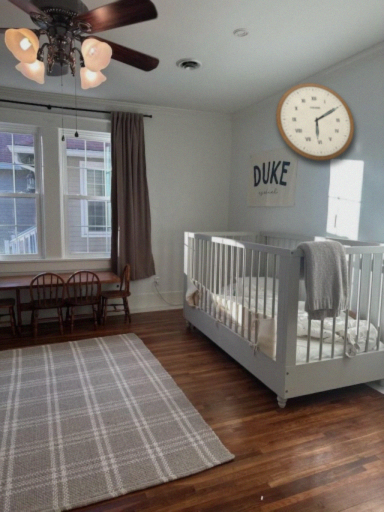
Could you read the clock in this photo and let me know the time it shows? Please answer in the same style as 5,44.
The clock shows 6,10
